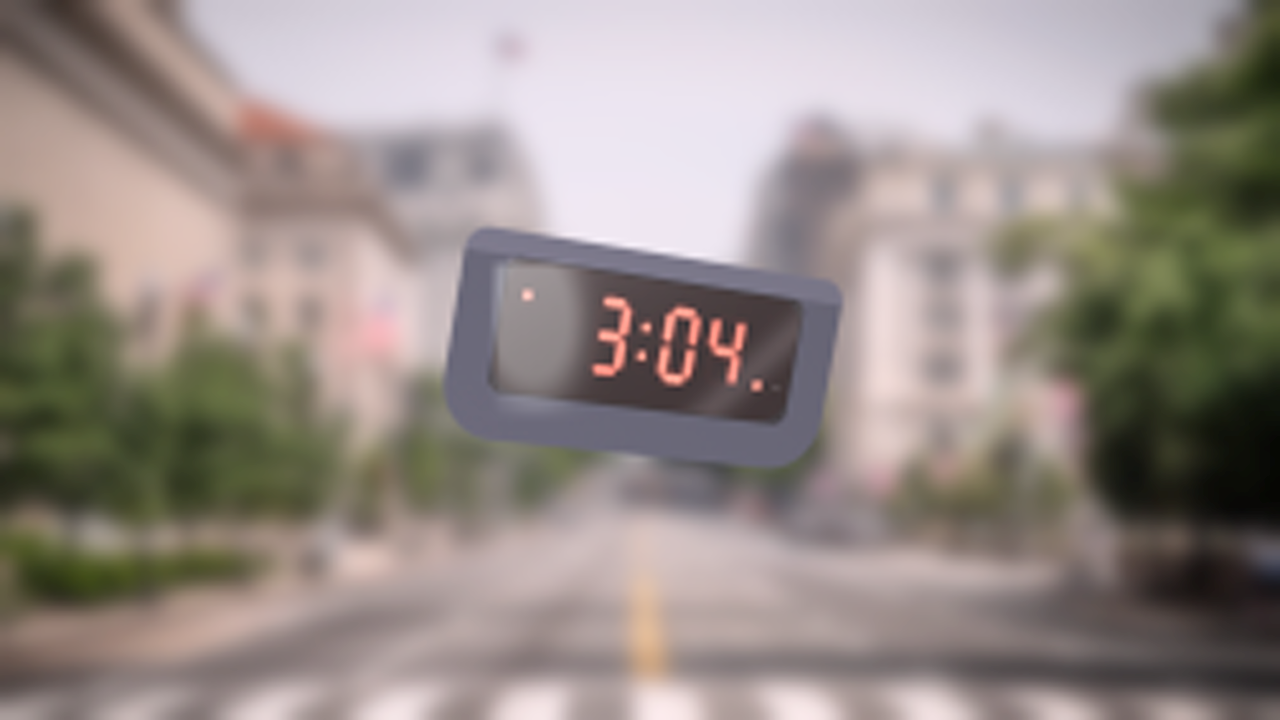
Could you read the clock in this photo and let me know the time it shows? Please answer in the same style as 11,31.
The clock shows 3,04
